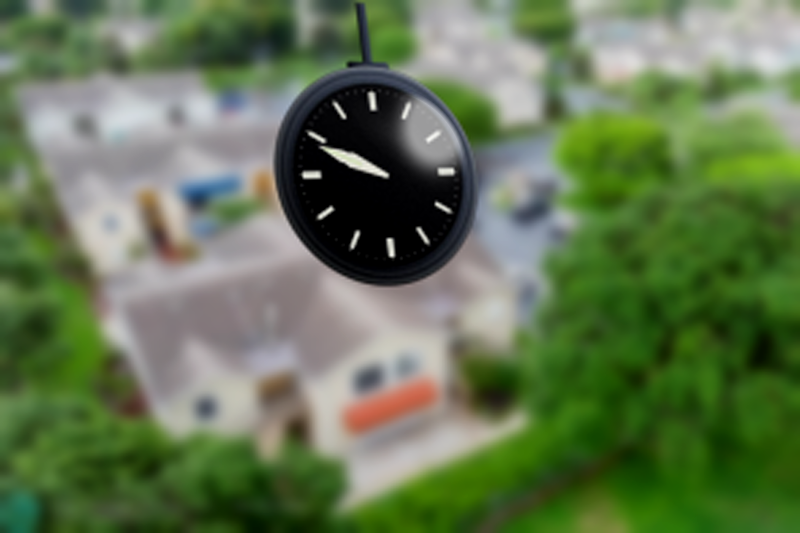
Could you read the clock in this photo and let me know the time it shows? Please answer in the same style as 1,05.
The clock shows 9,49
